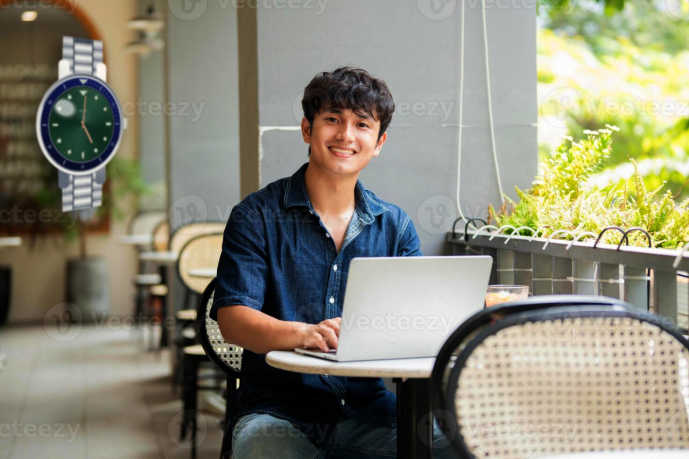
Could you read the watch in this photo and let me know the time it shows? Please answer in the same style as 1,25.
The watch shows 5,01
